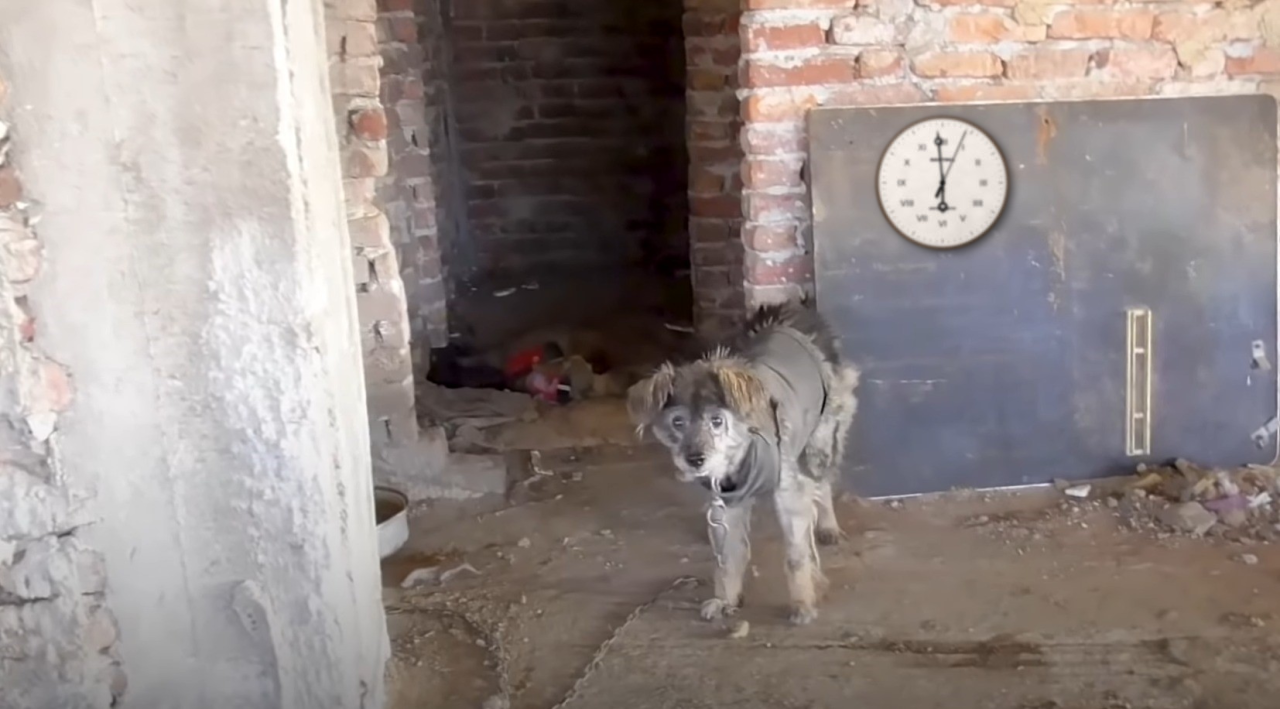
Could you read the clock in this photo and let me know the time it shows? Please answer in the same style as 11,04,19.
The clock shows 5,59,04
